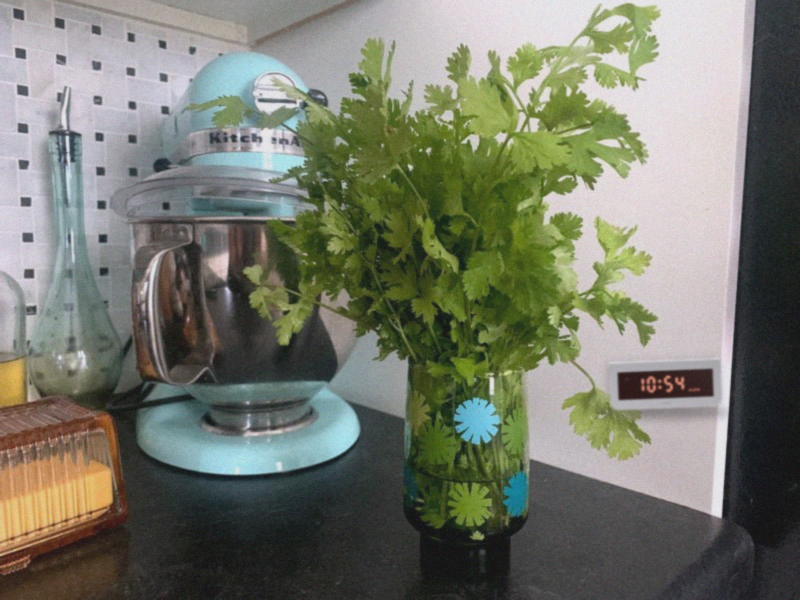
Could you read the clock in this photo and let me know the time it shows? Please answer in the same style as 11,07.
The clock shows 10,54
